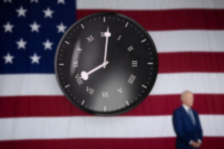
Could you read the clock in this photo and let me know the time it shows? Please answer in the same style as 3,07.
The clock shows 8,01
